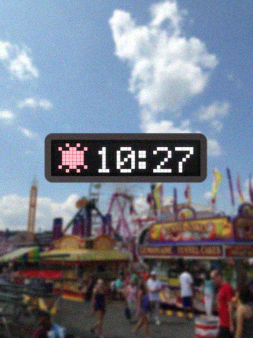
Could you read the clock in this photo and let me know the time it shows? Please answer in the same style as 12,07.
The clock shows 10,27
